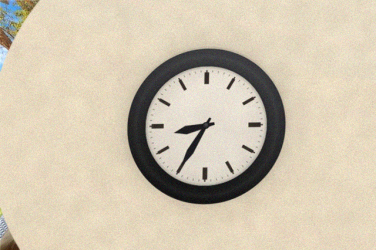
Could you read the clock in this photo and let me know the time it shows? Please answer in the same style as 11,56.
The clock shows 8,35
